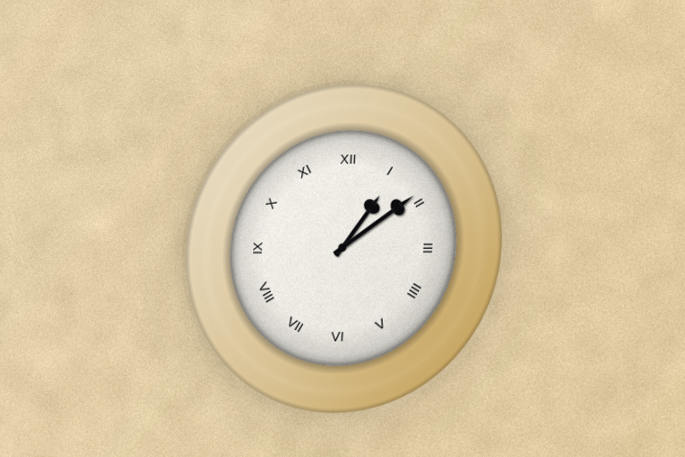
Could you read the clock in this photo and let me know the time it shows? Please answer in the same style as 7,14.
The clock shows 1,09
